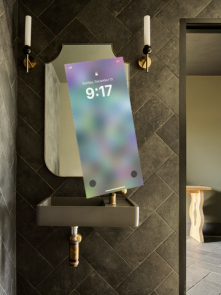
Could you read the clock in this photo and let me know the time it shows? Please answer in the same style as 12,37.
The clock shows 9,17
